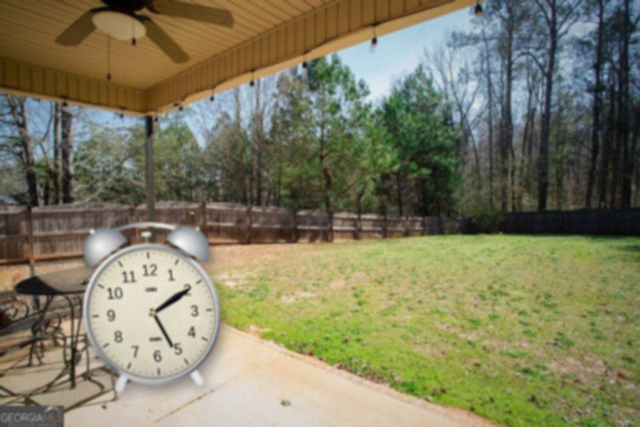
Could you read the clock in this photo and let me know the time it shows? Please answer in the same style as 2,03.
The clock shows 5,10
